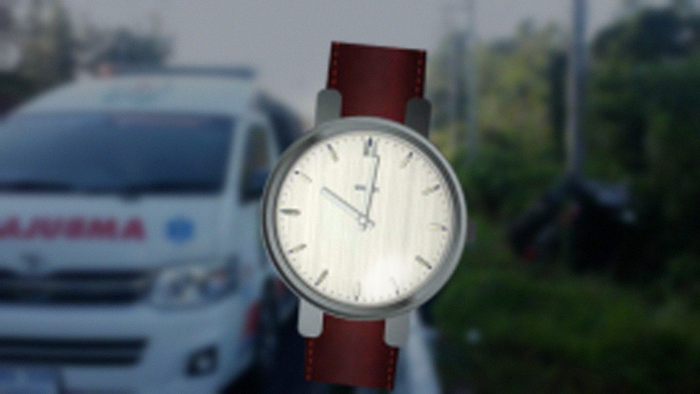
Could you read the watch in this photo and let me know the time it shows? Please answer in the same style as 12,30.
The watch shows 10,01
